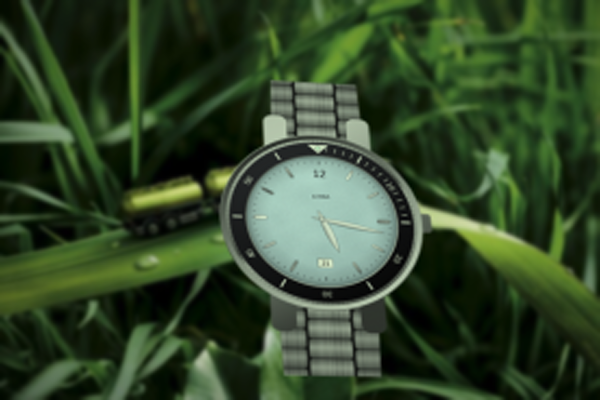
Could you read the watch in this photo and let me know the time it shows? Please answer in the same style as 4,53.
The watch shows 5,17
